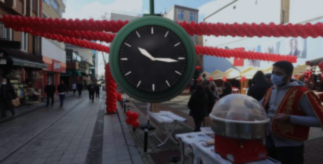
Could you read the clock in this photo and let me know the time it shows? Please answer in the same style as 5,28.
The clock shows 10,16
